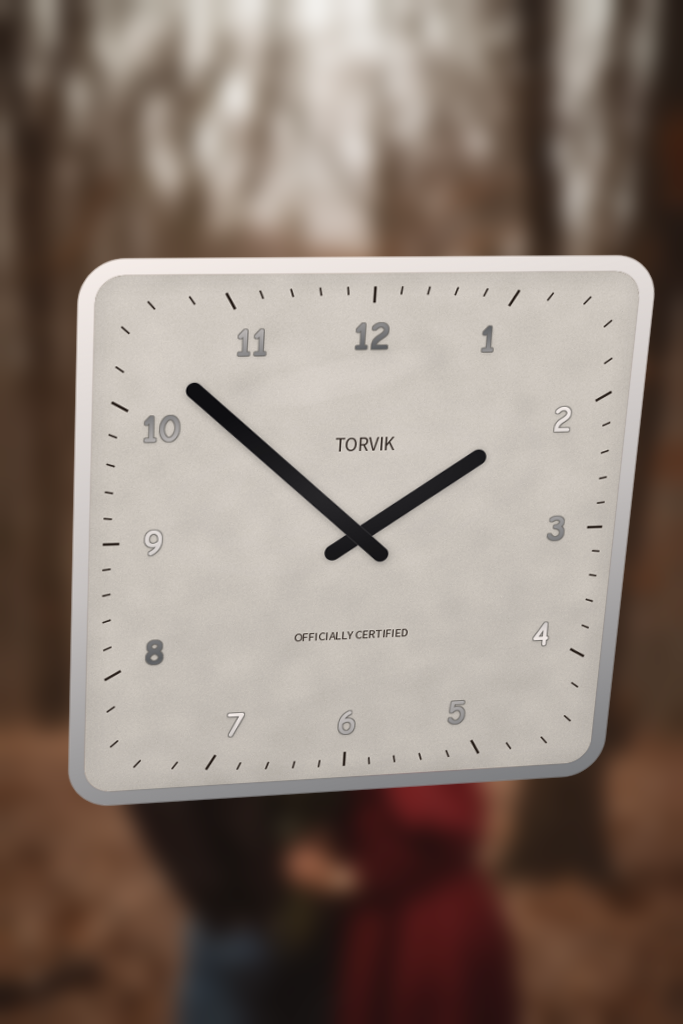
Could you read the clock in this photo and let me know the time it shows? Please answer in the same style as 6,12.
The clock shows 1,52
